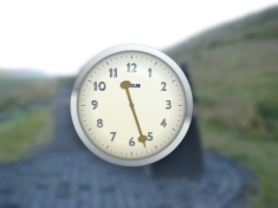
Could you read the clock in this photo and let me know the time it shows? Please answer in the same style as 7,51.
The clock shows 11,27
